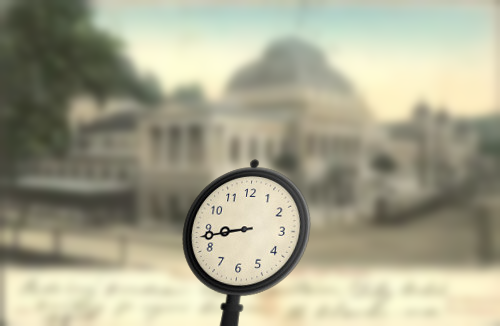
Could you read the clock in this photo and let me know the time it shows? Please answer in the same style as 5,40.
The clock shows 8,43
